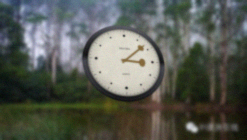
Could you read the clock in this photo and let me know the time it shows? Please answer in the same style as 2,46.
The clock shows 3,08
